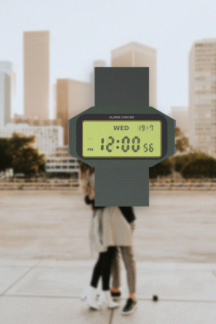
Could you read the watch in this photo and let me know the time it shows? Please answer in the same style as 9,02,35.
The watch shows 12,00,56
